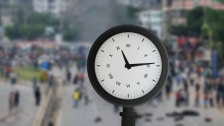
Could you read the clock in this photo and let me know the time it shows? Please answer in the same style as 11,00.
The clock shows 11,14
